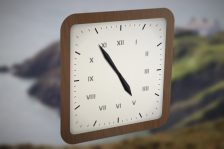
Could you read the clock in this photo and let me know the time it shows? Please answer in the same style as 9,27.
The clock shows 4,54
